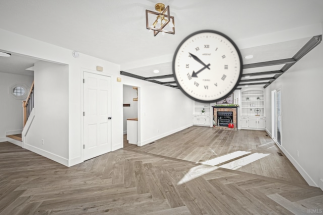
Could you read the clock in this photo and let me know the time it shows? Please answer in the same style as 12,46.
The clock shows 7,51
